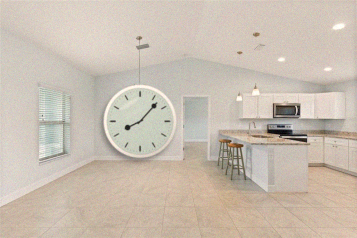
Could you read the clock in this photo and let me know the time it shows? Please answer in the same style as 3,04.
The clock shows 8,07
